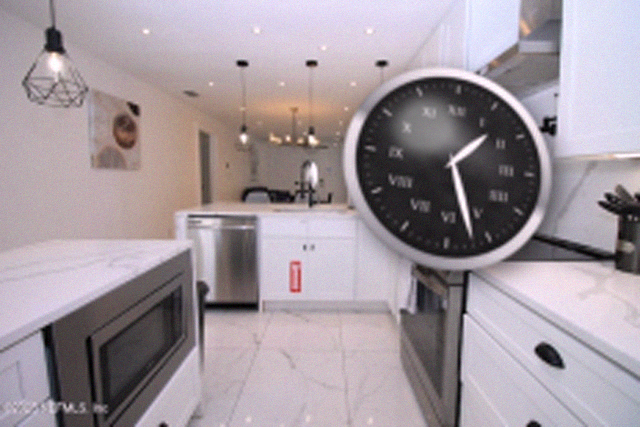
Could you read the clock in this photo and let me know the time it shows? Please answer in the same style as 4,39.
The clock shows 1,27
